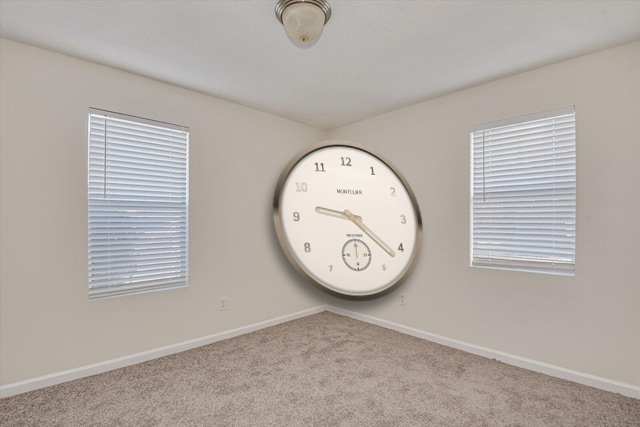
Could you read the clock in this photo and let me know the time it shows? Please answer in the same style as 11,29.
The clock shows 9,22
